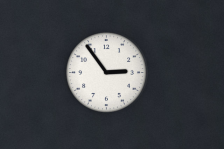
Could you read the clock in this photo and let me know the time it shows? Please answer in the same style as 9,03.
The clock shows 2,54
